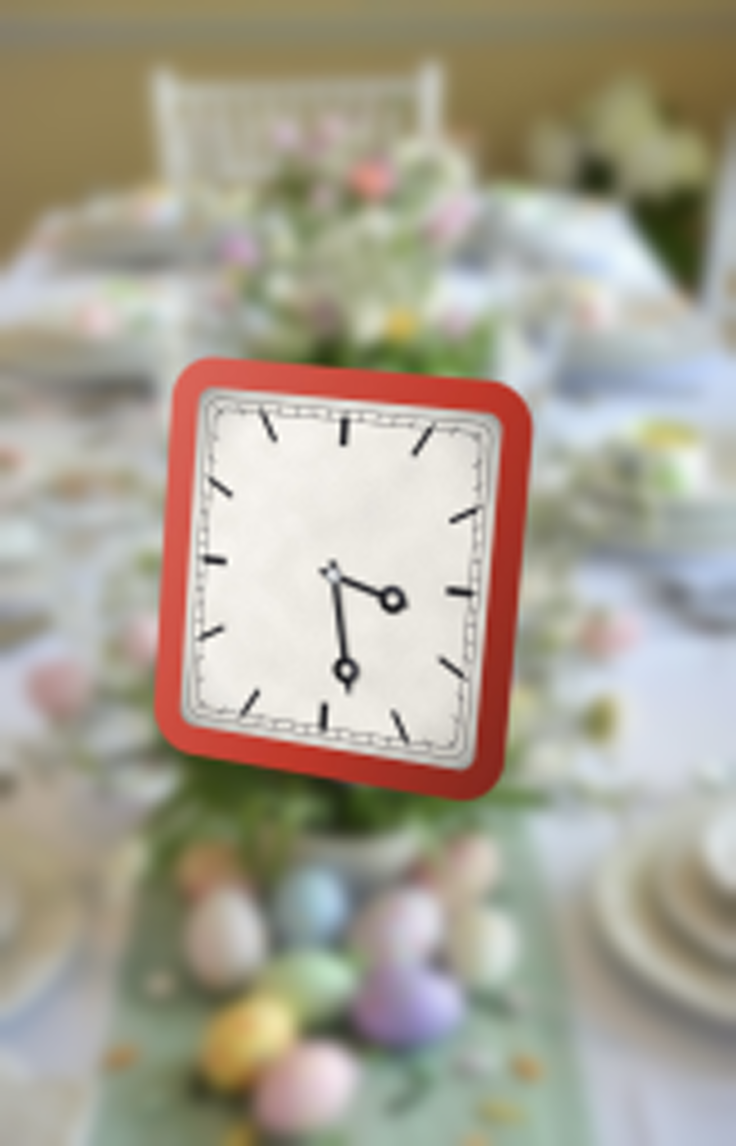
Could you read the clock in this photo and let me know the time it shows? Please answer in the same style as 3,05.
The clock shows 3,28
